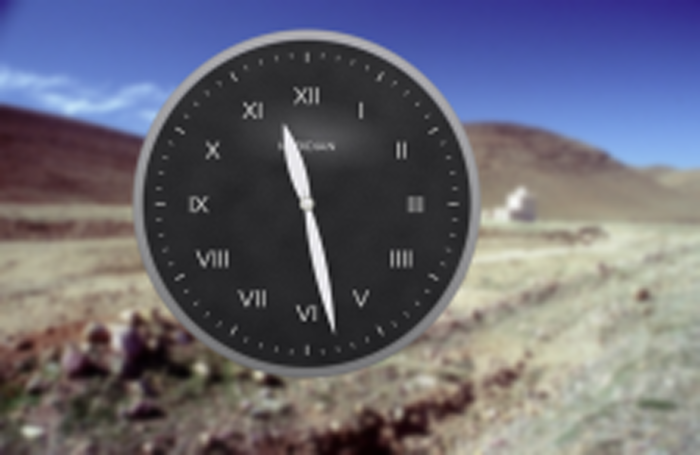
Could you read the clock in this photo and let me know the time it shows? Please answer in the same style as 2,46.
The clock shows 11,28
